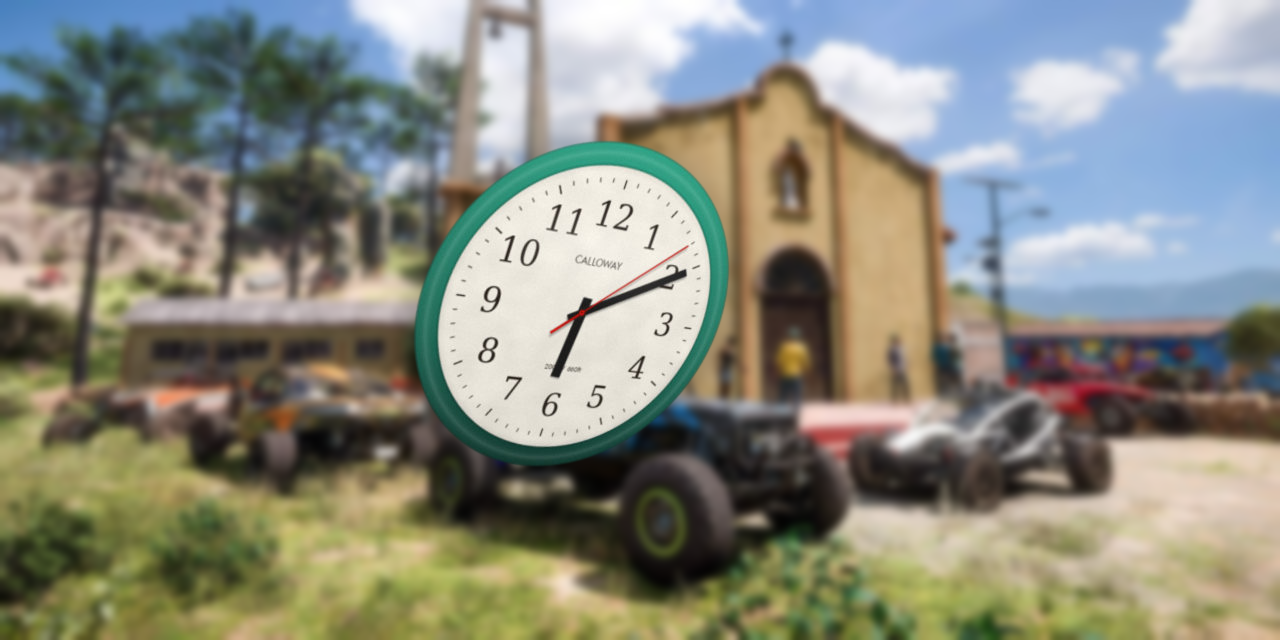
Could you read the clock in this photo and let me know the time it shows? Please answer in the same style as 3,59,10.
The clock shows 6,10,08
